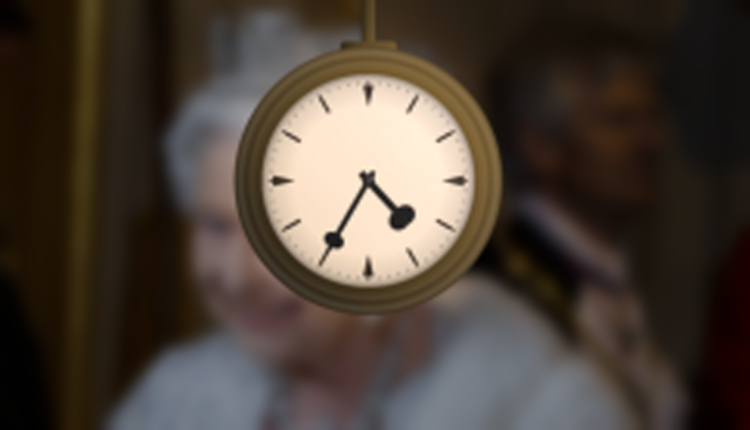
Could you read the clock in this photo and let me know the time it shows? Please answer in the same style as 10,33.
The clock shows 4,35
